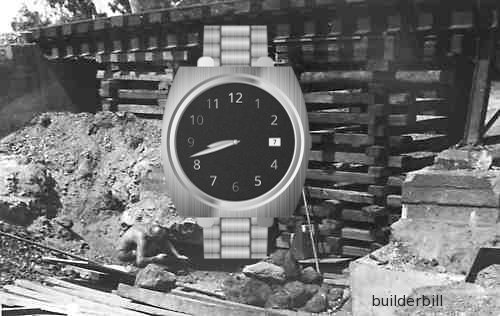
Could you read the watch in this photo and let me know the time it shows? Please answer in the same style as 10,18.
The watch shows 8,42
